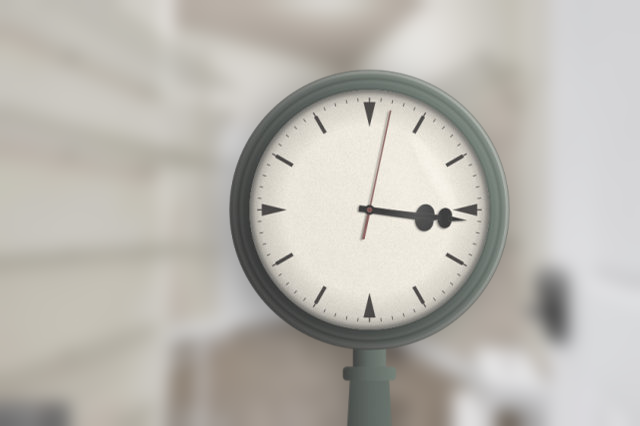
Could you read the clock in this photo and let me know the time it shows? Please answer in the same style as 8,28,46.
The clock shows 3,16,02
